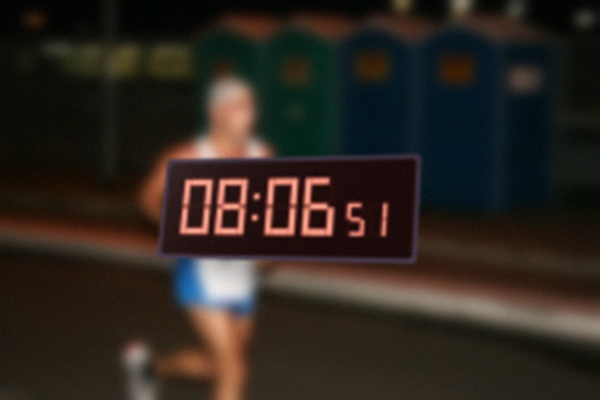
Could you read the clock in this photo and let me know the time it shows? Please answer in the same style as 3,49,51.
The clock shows 8,06,51
